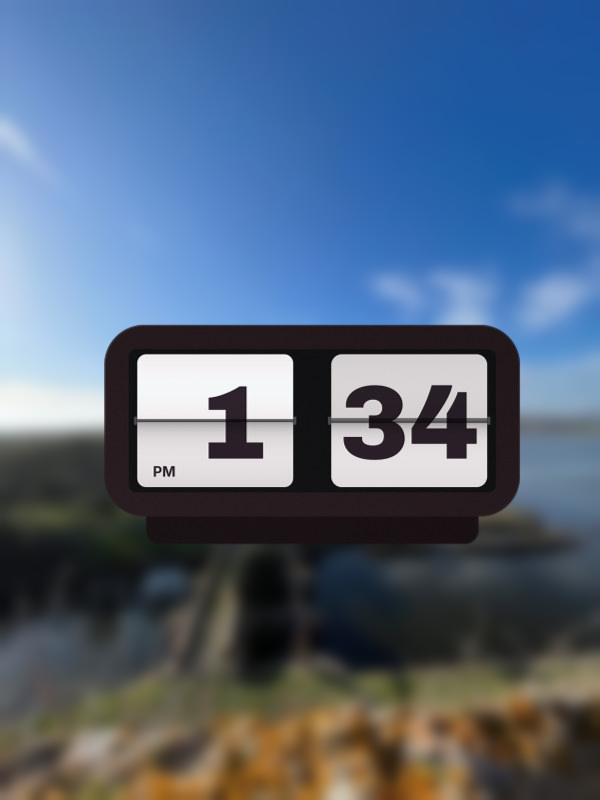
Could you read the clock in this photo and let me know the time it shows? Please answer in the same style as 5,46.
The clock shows 1,34
